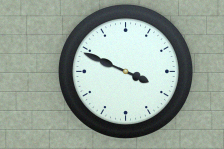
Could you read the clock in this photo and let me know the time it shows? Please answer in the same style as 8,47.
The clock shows 3,49
